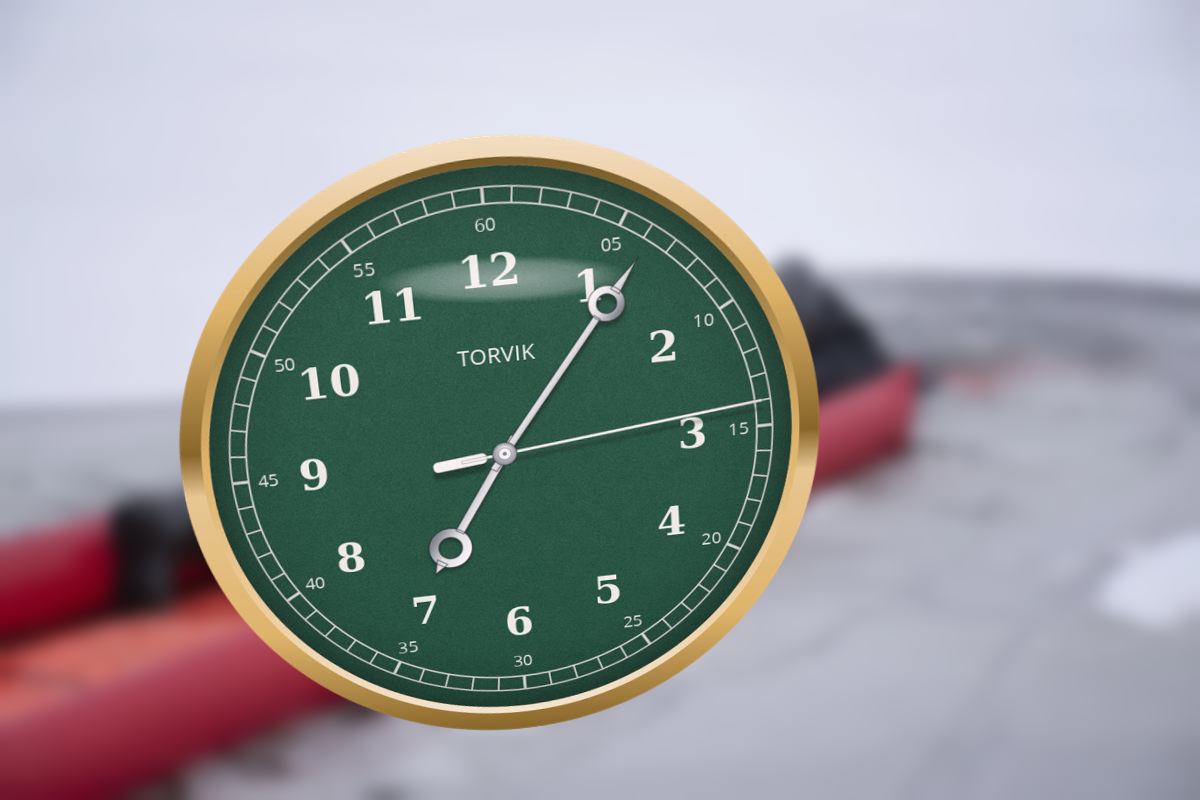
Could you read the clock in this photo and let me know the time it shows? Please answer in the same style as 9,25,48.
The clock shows 7,06,14
